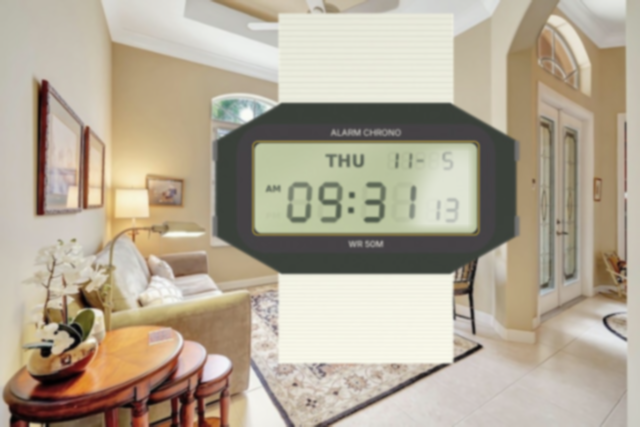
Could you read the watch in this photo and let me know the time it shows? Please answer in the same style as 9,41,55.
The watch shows 9,31,13
